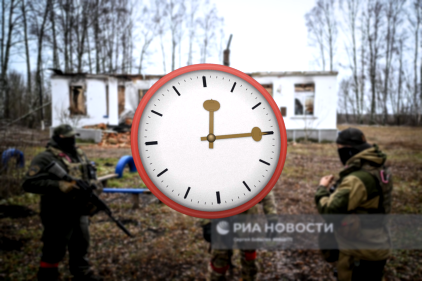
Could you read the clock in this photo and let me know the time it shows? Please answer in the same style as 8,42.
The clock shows 12,15
